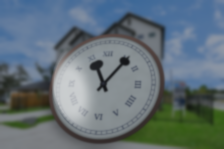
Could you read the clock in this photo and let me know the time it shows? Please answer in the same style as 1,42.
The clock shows 11,06
